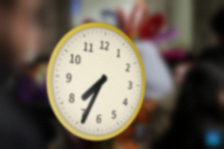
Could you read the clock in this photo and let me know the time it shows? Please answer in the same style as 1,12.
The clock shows 7,34
